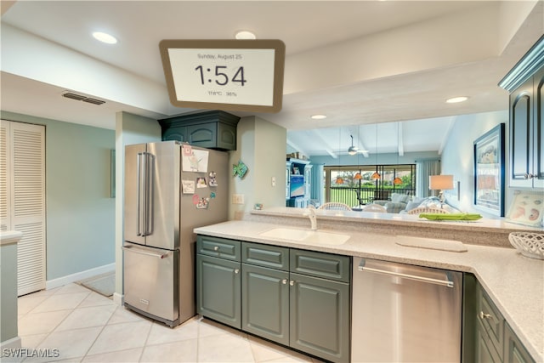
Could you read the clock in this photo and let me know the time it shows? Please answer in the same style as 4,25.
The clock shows 1,54
